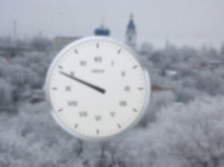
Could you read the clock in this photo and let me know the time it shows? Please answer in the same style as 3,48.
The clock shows 9,49
